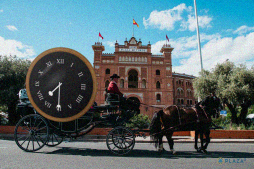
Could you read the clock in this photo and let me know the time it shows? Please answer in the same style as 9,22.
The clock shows 7,30
